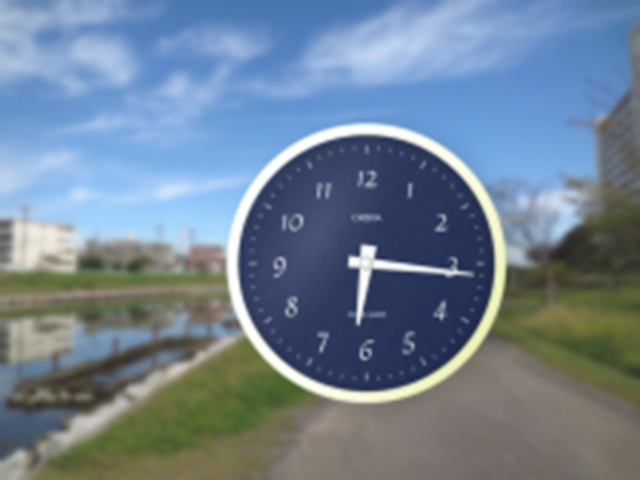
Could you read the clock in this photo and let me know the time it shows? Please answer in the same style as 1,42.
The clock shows 6,16
